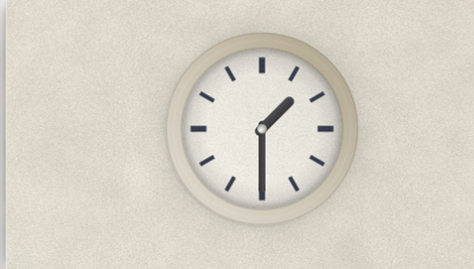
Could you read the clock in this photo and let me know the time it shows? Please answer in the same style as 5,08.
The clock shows 1,30
